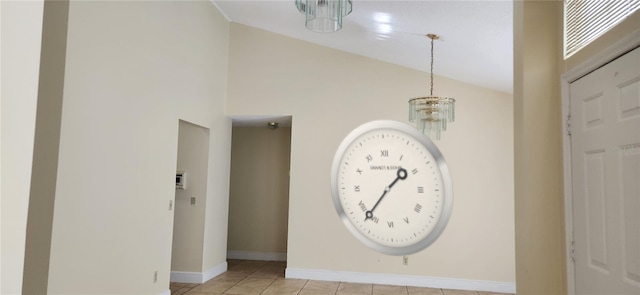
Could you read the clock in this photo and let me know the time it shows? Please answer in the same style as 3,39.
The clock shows 1,37
